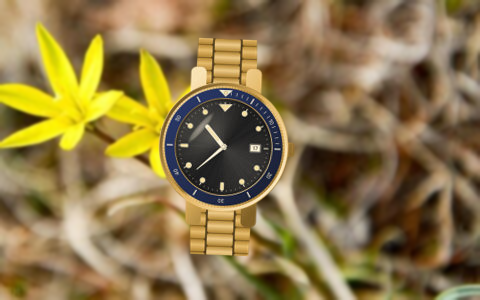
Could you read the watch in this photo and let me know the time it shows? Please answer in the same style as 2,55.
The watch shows 10,38
